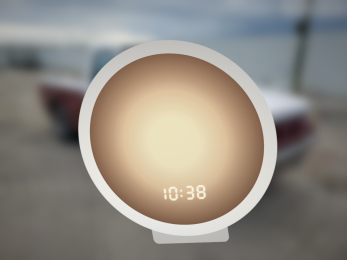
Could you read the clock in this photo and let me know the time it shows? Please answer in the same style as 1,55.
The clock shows 10,38
